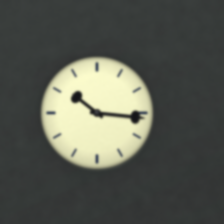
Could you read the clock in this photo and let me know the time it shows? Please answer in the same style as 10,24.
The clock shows 10,16
